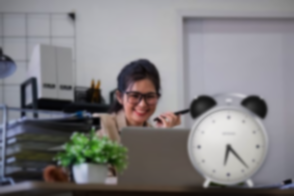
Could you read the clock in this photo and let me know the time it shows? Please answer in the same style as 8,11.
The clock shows 6,23
